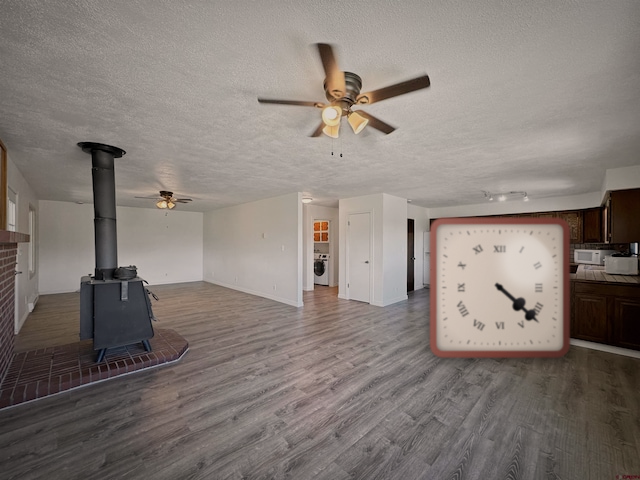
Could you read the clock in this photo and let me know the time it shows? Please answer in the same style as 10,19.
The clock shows 4,22
